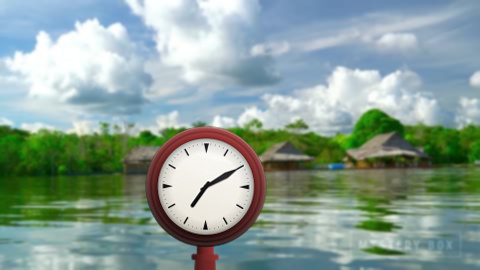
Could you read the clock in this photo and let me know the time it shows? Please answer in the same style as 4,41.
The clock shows 7,10
